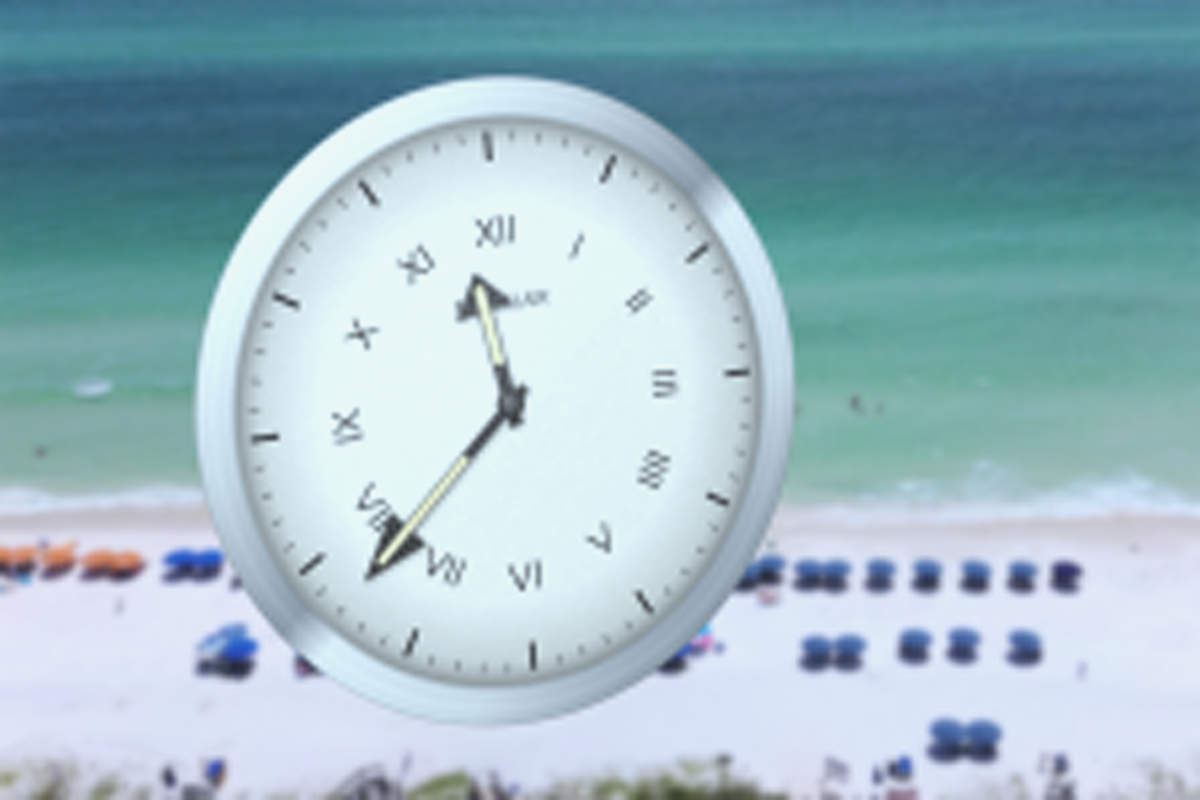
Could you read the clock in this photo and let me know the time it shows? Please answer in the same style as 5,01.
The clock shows 11,38
